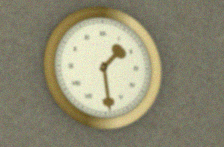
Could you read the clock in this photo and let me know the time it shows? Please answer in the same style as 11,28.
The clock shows 1,29
